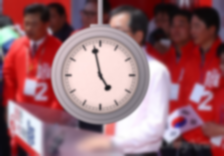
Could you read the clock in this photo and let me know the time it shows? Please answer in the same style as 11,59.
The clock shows 4,58
